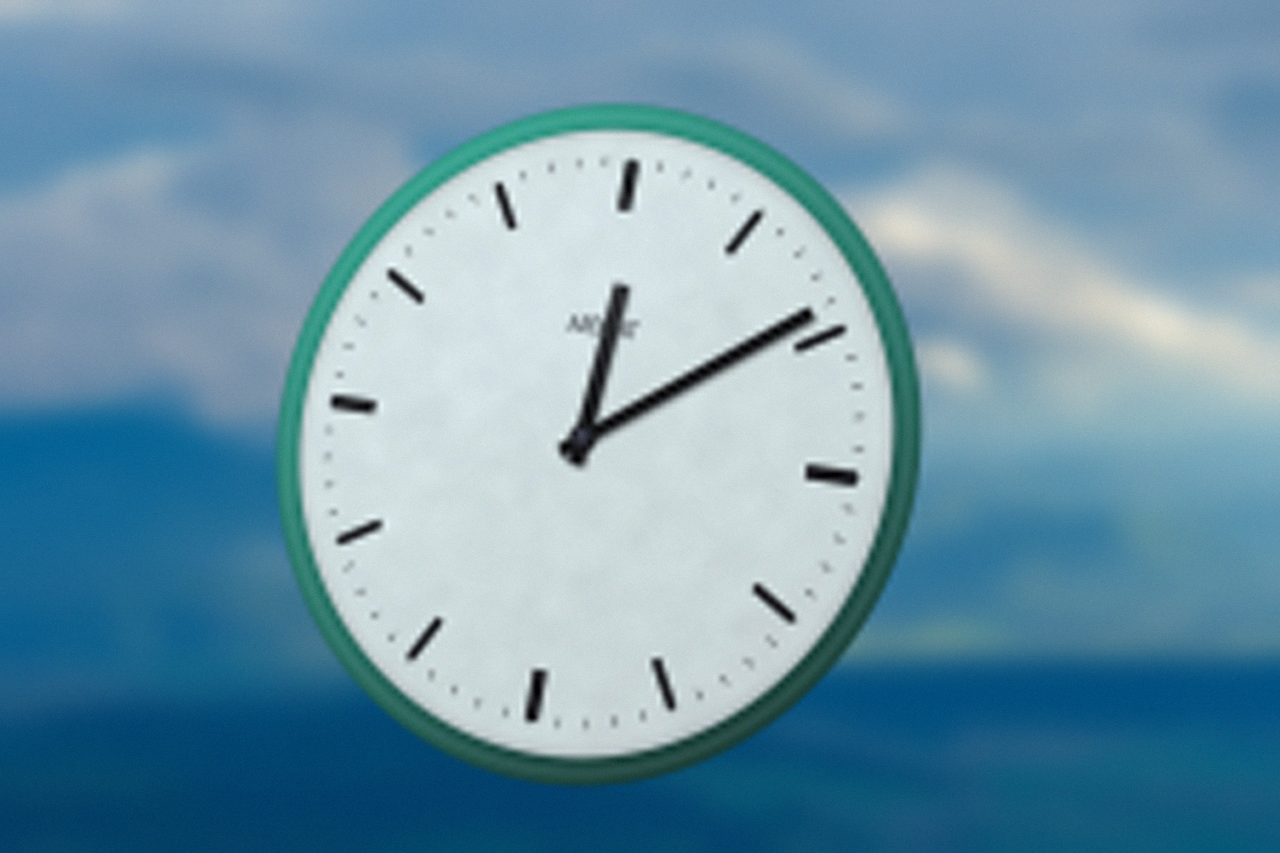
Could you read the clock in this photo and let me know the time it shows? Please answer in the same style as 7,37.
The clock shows 12,09
